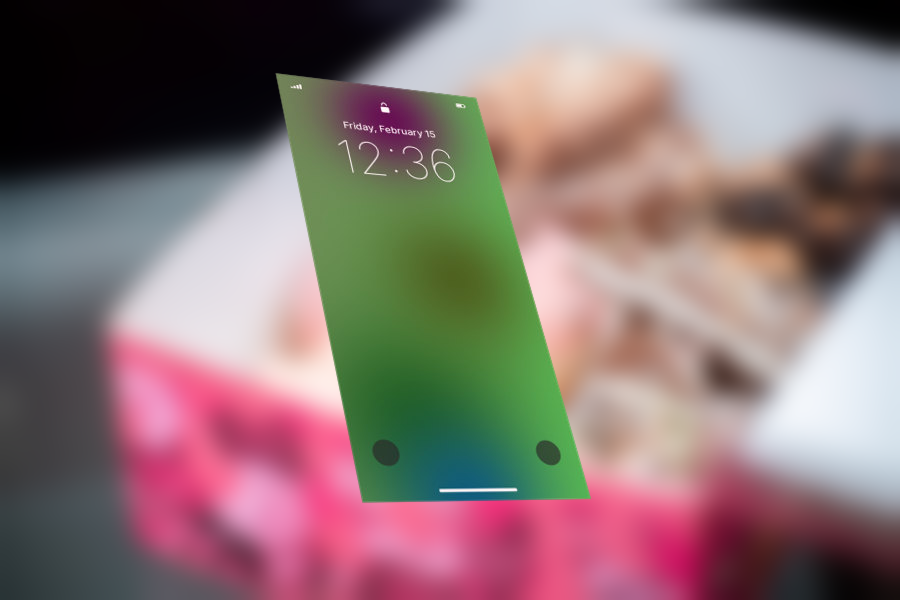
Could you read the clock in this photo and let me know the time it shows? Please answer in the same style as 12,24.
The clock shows 12,36
